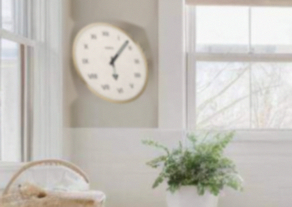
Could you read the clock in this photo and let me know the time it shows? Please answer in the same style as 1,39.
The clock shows 6,08
